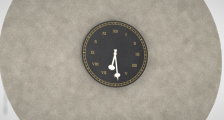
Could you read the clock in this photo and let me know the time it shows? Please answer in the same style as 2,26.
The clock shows 6,29
